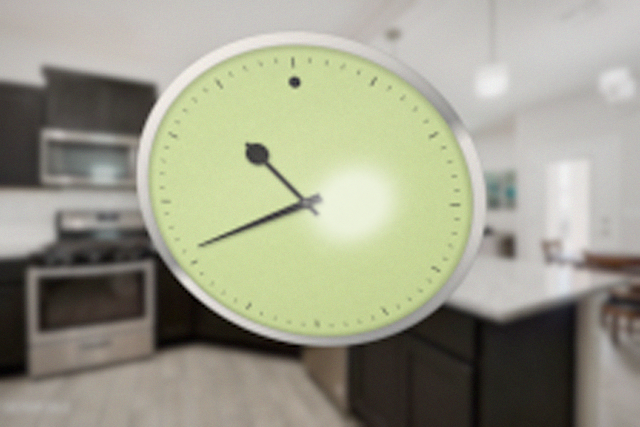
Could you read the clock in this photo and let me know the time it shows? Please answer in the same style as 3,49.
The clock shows 10,41
